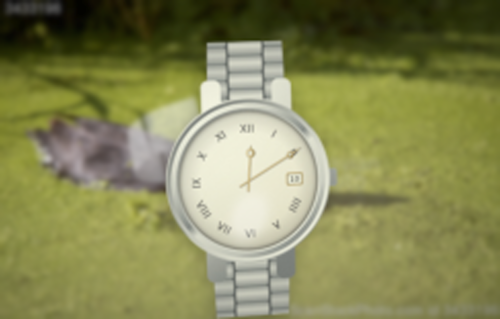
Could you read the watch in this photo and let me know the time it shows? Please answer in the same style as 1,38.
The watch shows 12,10
